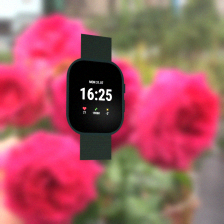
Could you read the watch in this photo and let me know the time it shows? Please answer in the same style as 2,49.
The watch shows 16,25
